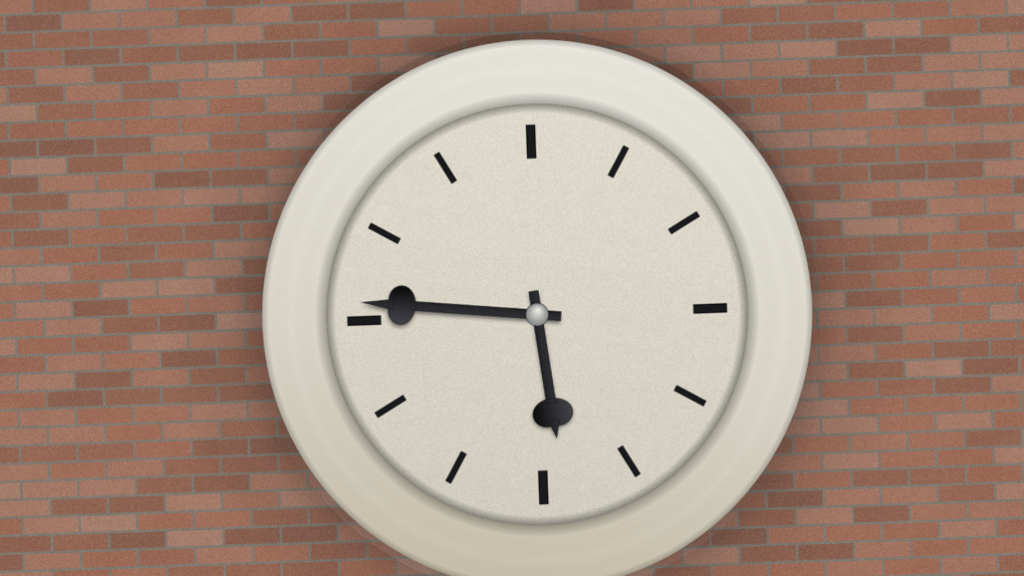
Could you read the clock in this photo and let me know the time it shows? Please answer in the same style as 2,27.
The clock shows 5,46
